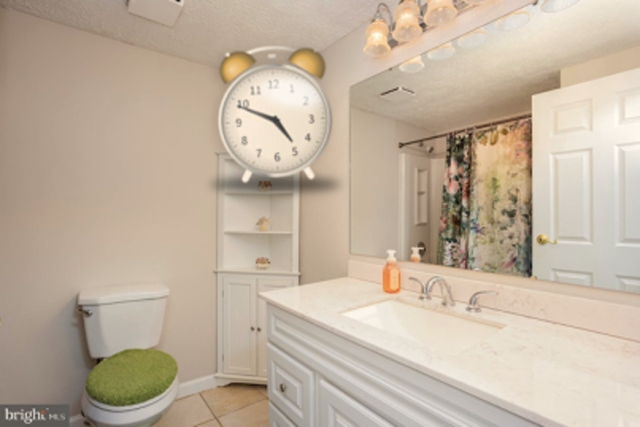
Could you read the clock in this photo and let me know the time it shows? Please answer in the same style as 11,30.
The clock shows 4,49
